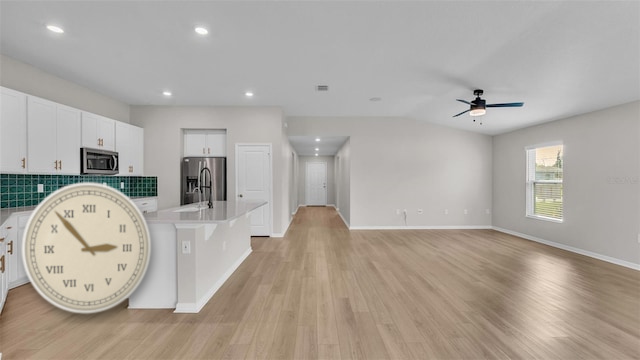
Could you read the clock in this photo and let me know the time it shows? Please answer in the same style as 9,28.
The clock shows 2,53
